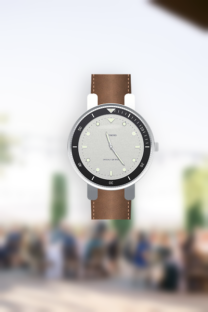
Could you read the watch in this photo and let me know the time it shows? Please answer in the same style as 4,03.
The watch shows 11,24
